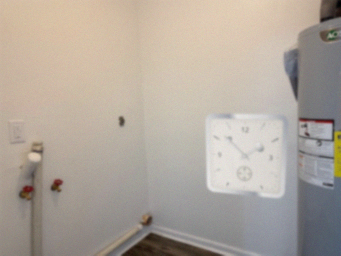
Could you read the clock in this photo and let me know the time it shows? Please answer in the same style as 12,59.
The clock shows 1,52
